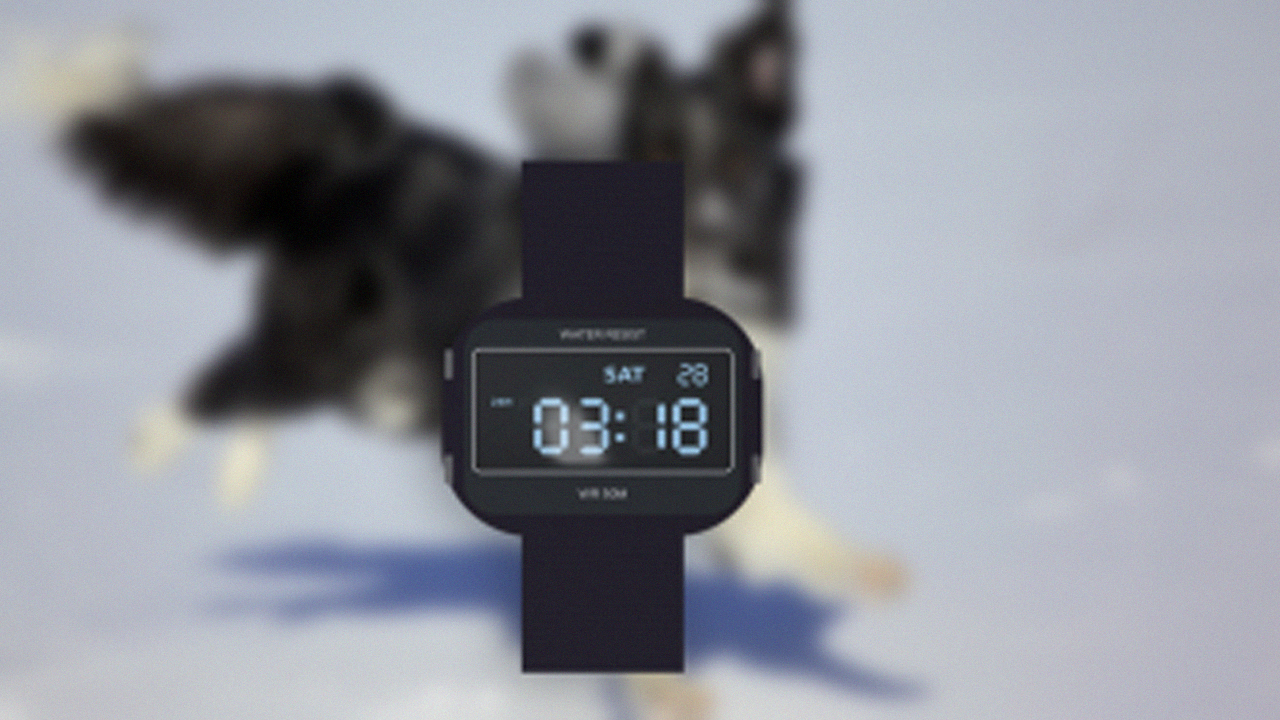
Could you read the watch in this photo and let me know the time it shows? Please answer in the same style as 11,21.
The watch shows 3,18
